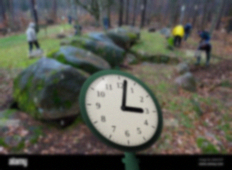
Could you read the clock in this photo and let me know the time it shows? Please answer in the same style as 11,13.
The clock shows 3,02
